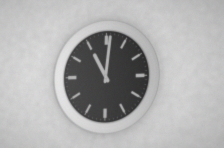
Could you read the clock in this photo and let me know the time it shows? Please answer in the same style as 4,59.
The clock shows 11,01
